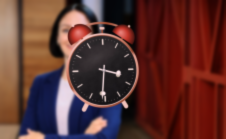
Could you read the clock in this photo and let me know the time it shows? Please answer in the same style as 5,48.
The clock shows 3,31
